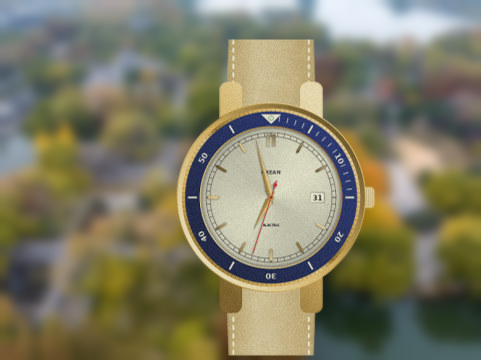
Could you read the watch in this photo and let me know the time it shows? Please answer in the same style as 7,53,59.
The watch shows 6,57,33
